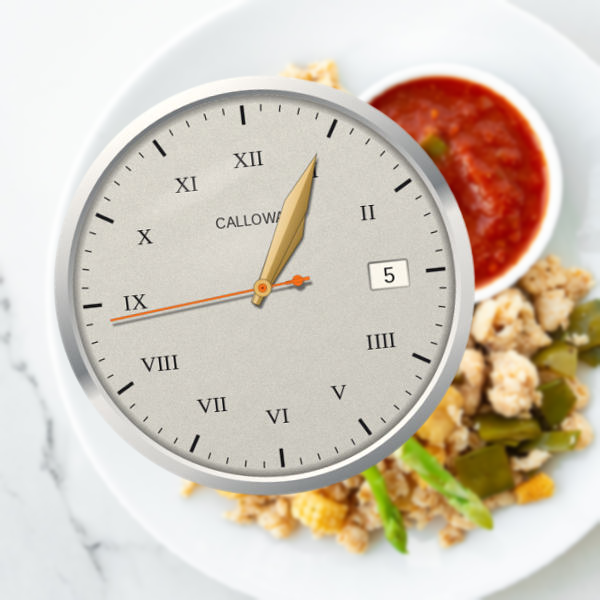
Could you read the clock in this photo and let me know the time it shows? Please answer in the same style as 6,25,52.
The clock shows 1,04,44
